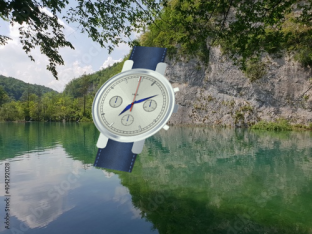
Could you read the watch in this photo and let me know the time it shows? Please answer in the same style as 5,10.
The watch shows 7,10
